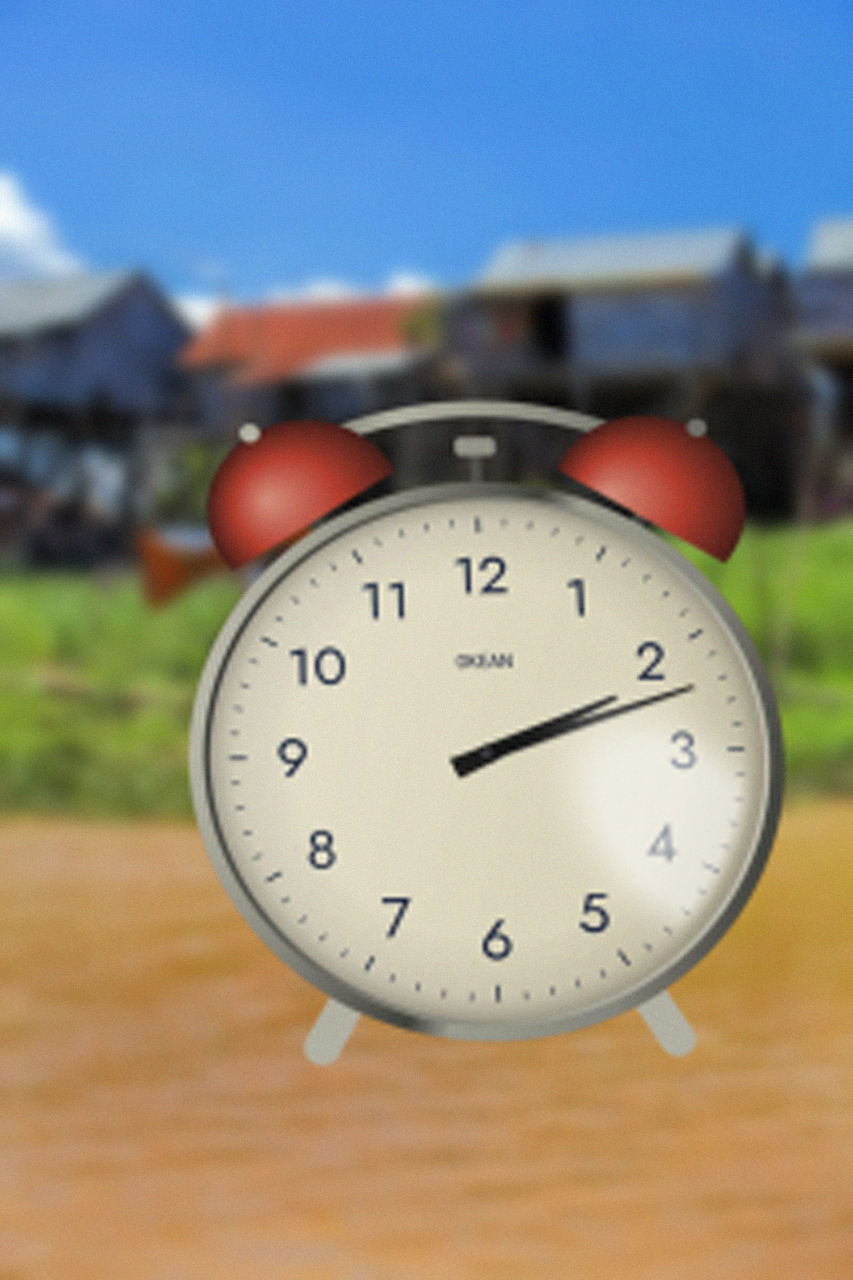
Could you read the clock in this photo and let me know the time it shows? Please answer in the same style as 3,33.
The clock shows 2,12
